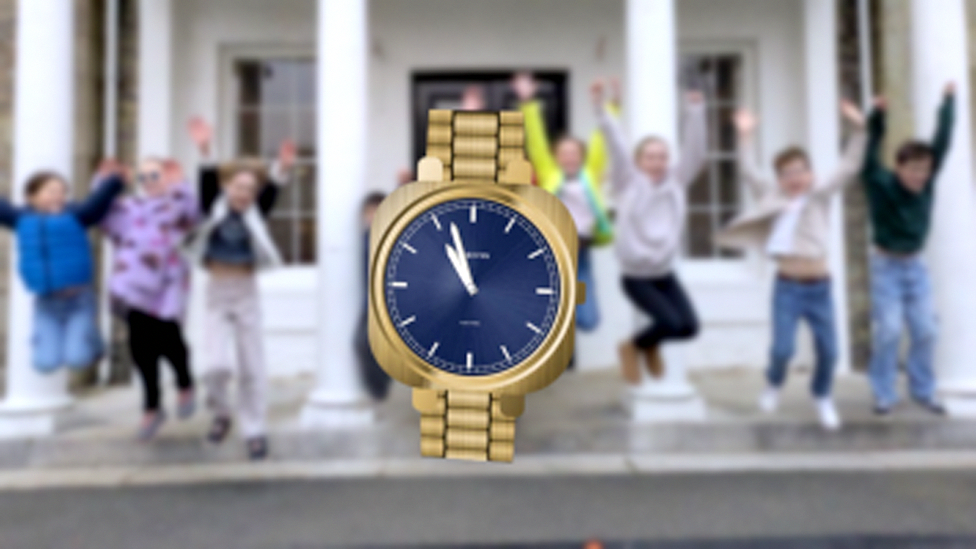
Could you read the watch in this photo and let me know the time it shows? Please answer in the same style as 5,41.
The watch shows 10,57
